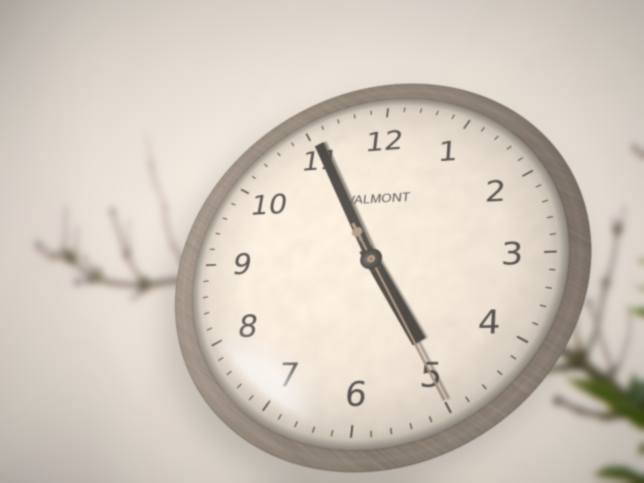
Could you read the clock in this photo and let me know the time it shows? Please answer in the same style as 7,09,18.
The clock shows 4,55,25
